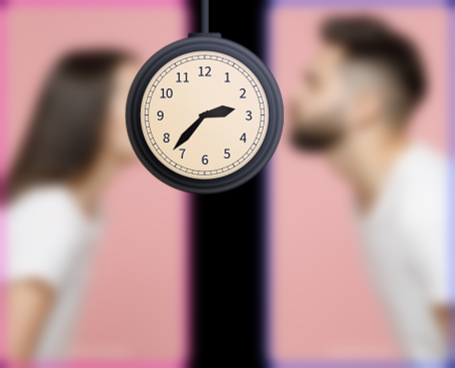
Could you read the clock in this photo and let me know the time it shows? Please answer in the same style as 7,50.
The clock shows 2,37
